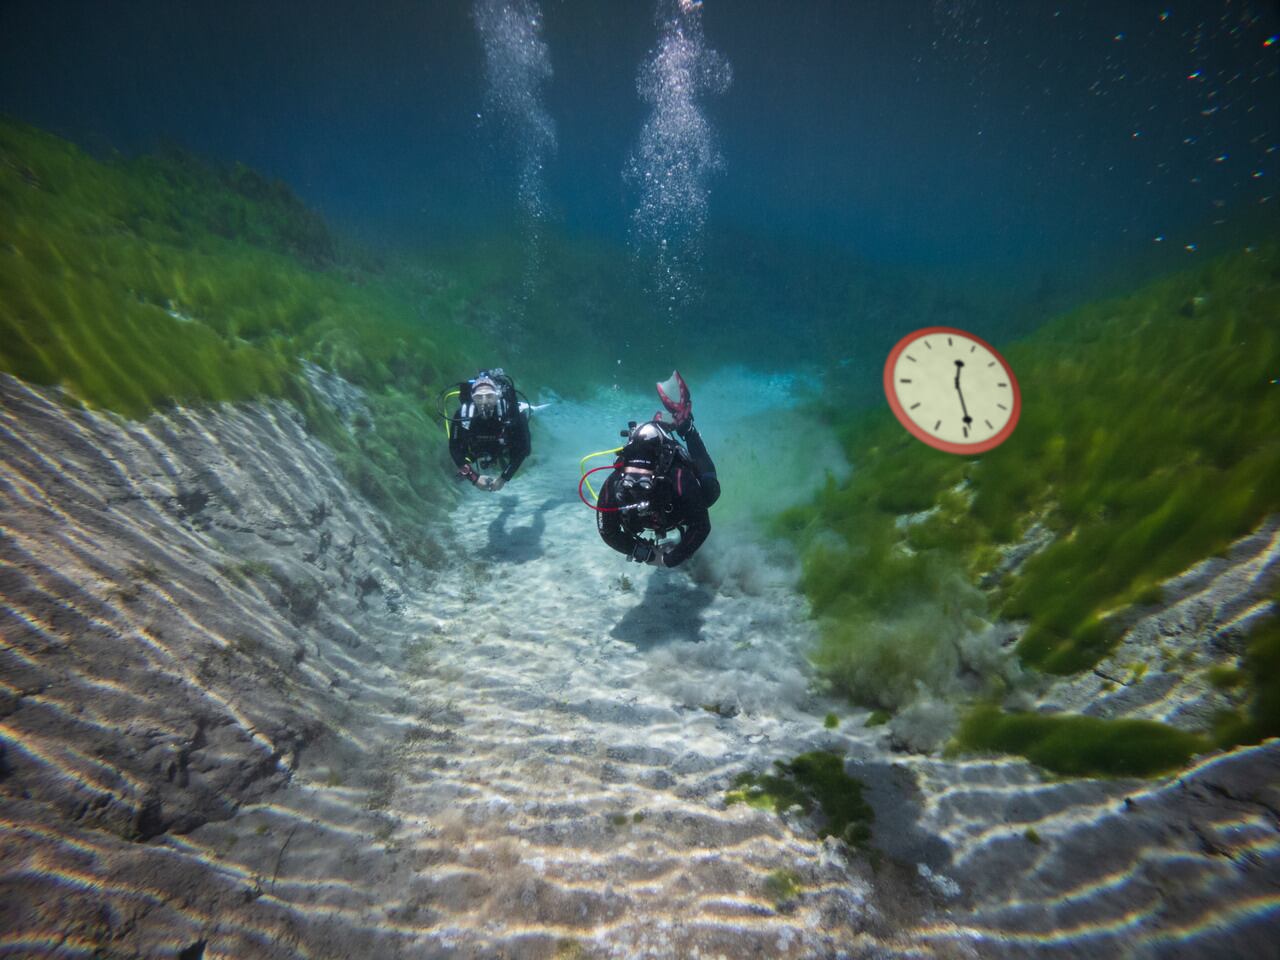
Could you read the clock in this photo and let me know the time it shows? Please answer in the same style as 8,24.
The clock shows 12,29
